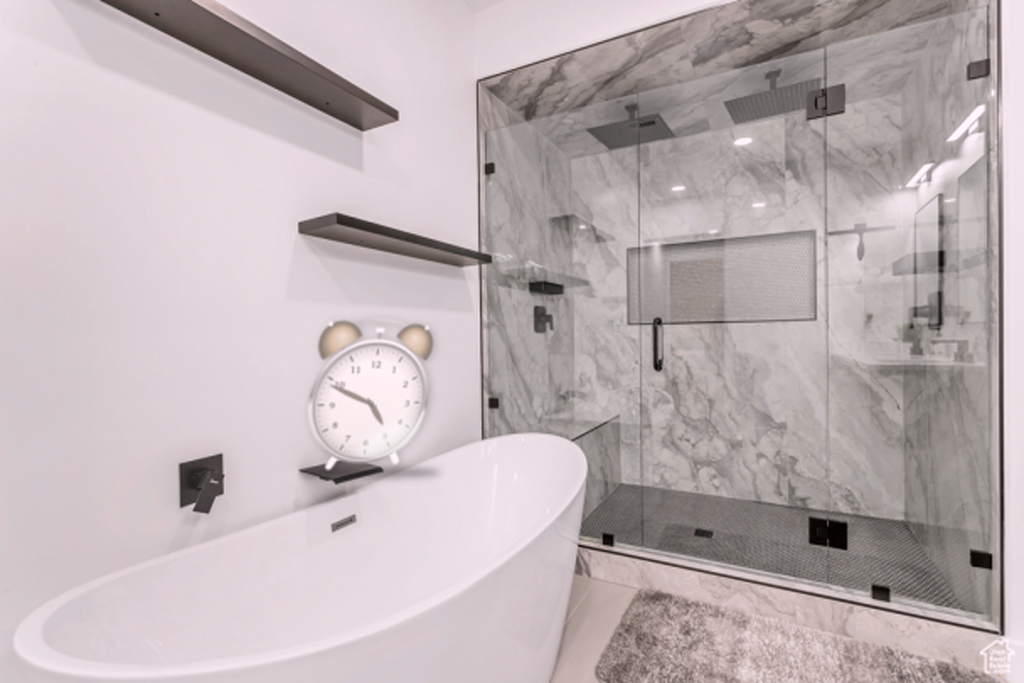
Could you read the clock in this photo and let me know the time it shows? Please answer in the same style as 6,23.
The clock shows 4,49
